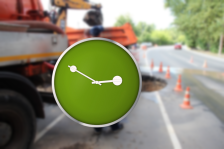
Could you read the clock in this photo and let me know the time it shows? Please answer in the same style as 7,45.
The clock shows 2,50
